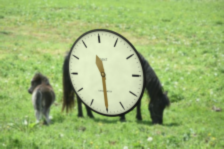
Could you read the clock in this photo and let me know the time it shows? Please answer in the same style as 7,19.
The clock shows 11,30
